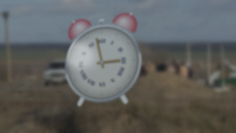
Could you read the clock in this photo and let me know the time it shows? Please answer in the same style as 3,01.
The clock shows 2,58
